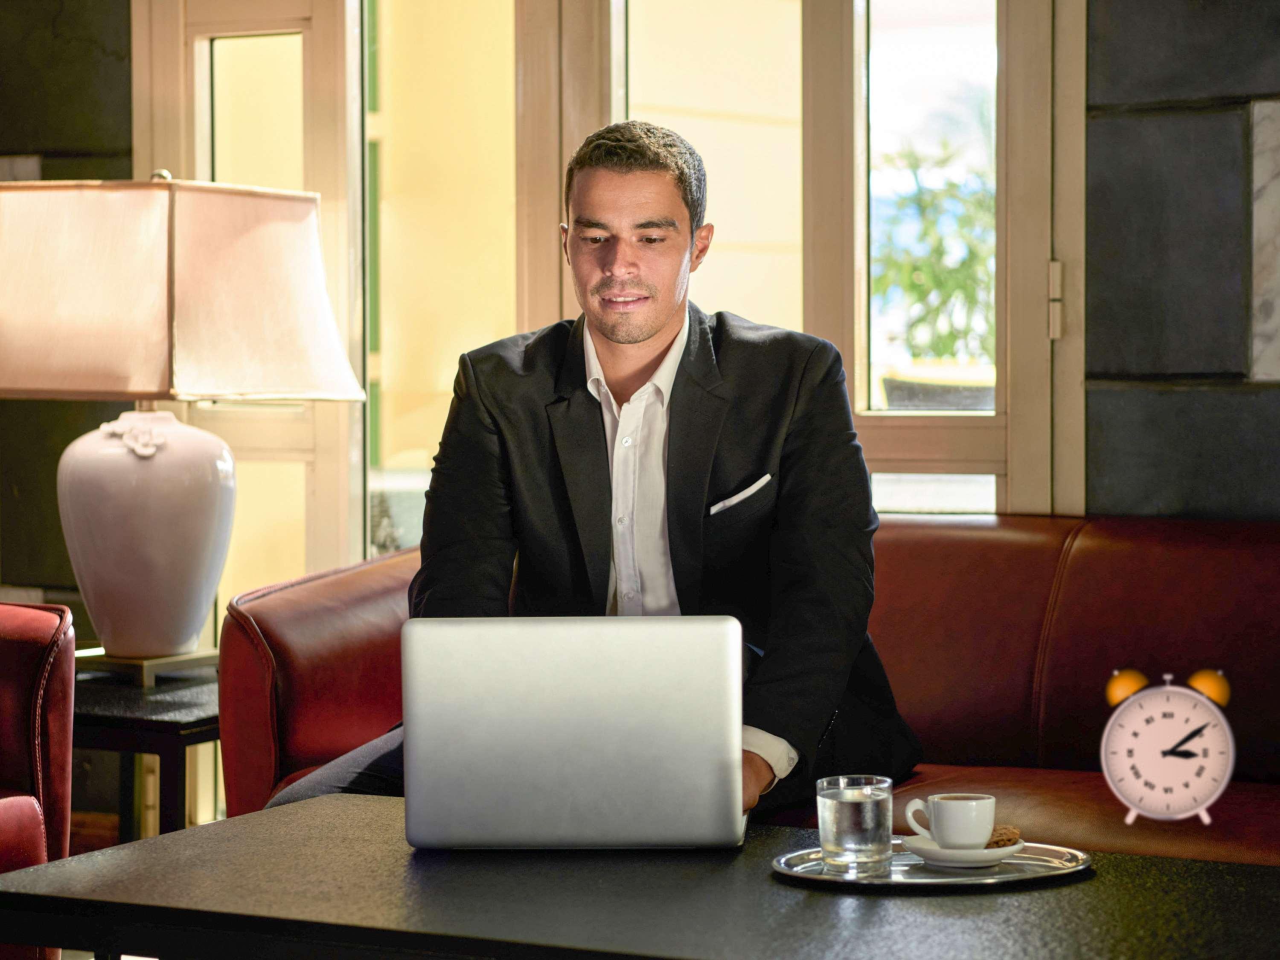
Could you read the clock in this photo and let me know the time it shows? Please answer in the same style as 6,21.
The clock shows 3,09
